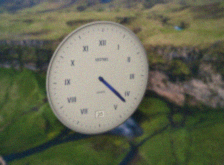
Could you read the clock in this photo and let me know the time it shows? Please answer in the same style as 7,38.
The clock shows 4,22
